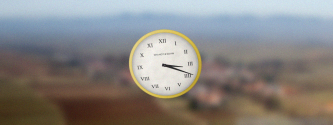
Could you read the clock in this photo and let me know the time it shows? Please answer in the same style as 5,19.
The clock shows 3,19
